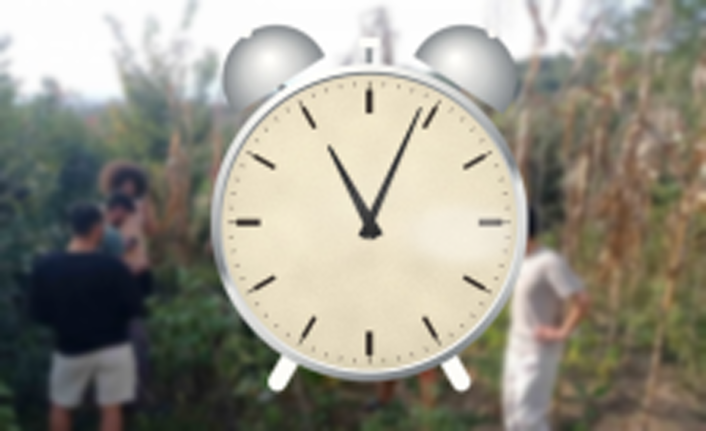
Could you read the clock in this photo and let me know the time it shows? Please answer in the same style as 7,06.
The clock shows 11,04
